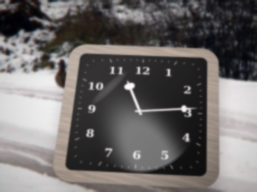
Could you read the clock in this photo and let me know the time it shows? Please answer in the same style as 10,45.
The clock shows 11,14
